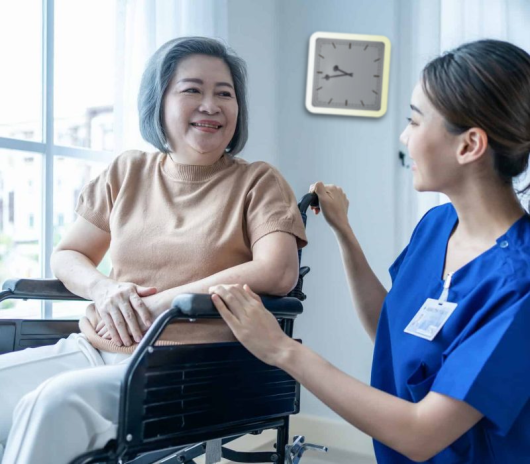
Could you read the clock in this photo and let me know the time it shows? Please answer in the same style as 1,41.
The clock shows 9,43
